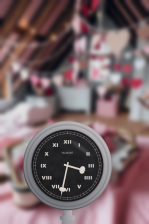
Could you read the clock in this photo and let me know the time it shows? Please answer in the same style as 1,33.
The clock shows 3,32
